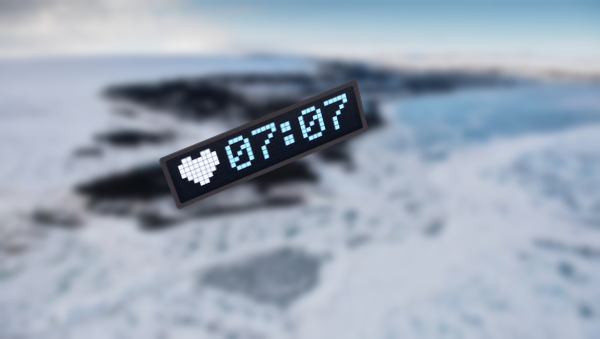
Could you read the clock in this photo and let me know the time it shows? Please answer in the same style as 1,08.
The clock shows 7,07
